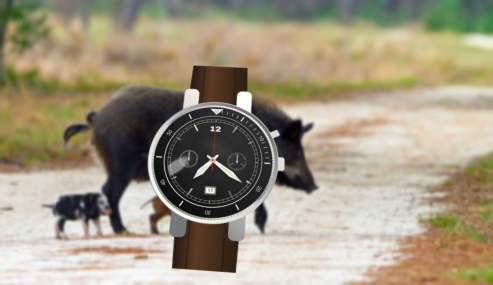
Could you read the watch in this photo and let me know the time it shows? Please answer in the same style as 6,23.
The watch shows 7,21
